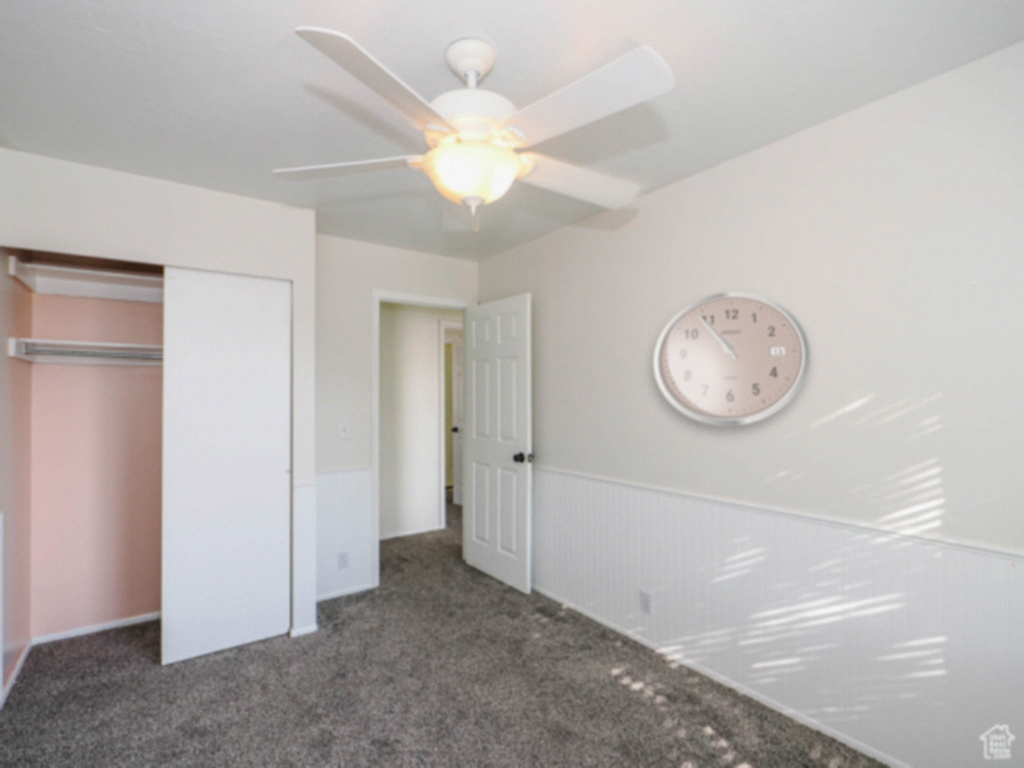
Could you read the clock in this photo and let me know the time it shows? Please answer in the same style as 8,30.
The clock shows 10,54
